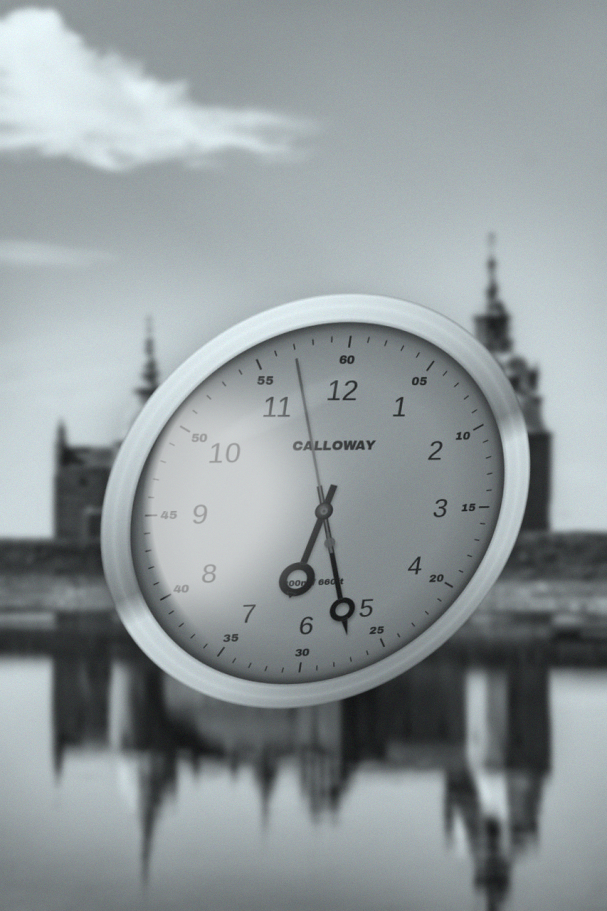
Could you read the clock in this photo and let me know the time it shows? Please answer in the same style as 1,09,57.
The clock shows 6,26,57
